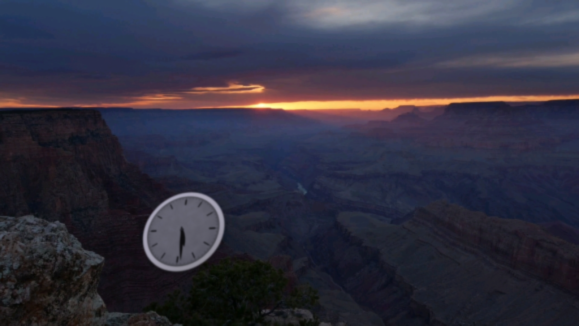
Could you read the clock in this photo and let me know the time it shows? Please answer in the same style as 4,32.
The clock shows 5,29
